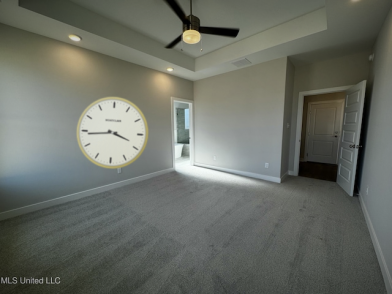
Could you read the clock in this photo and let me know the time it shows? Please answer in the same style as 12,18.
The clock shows 3,44
